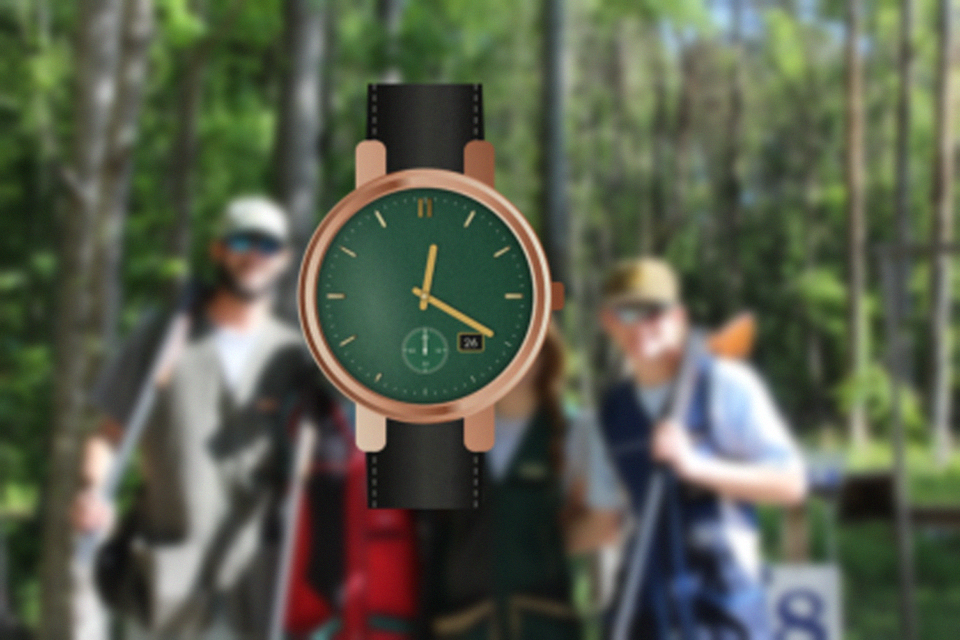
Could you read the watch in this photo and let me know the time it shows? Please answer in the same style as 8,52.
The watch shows 12,20
